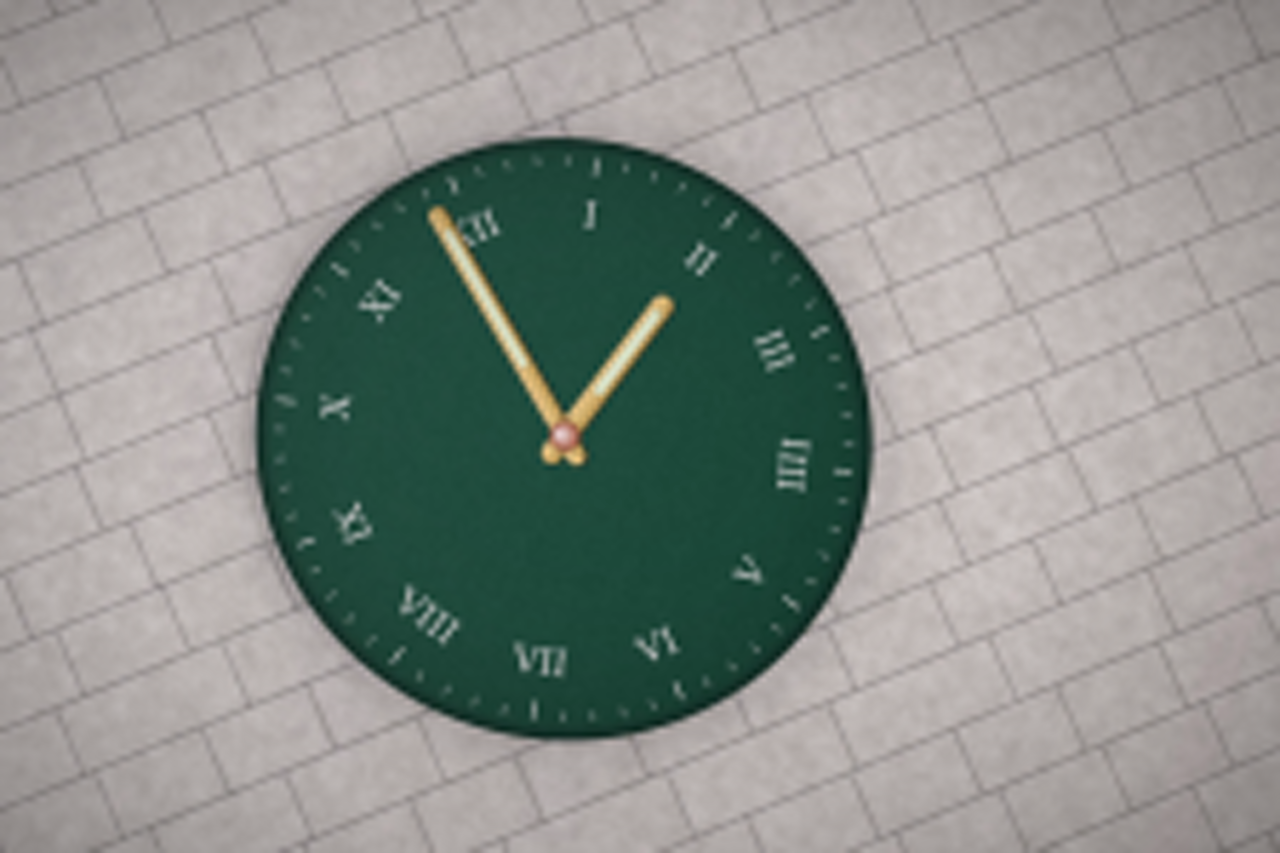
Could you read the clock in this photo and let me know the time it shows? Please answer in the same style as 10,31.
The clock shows 1,59
